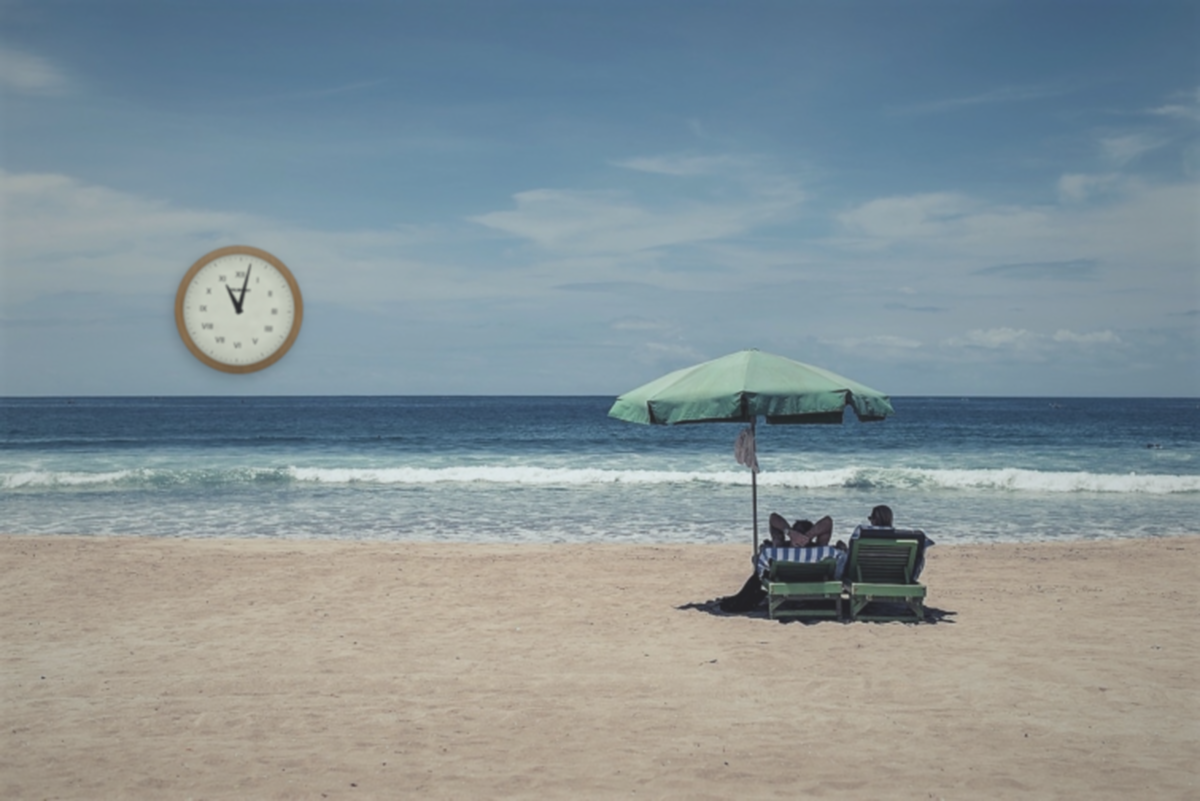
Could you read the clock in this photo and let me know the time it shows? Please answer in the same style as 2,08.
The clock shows 11,02
